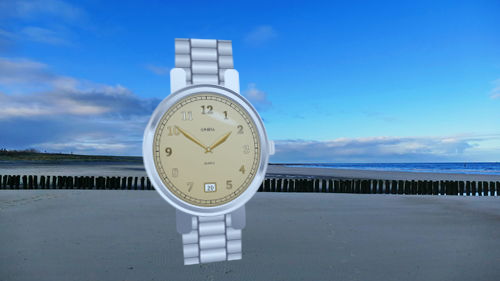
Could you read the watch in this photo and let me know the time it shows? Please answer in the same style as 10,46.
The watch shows 1,51
